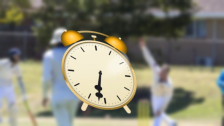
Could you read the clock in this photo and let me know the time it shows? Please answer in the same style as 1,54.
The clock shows 6,32
